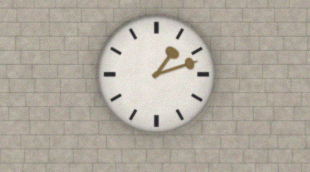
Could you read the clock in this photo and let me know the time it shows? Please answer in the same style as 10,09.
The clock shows 1,12
